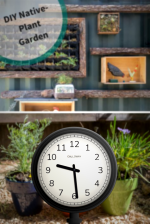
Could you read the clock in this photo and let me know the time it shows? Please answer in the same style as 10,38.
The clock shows 9,29
